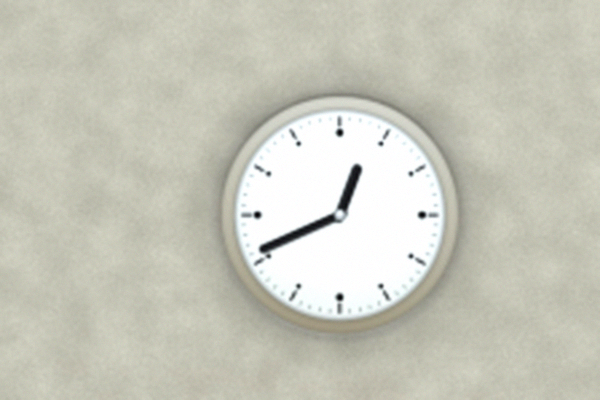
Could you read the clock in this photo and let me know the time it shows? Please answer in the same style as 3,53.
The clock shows 12,41
